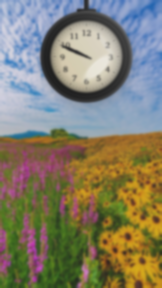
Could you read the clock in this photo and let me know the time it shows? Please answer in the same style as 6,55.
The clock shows 9,49
